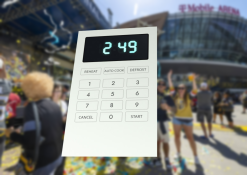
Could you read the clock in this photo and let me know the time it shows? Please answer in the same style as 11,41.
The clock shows 2,49
